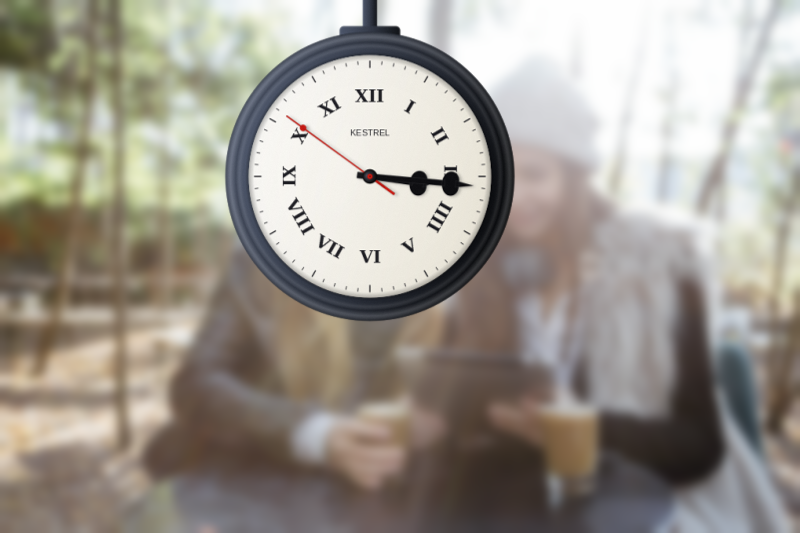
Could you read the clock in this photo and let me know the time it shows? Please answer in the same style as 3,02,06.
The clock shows 3,15,51
